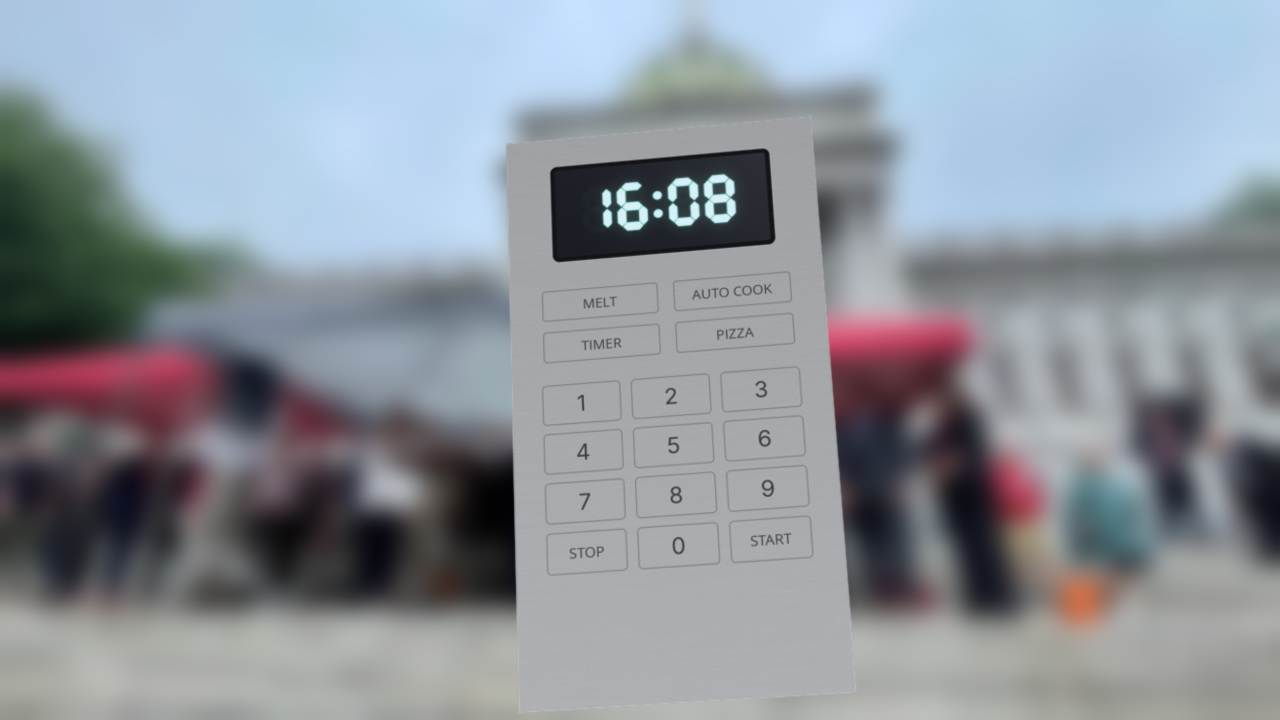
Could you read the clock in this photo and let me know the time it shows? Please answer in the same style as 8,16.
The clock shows 16,08
